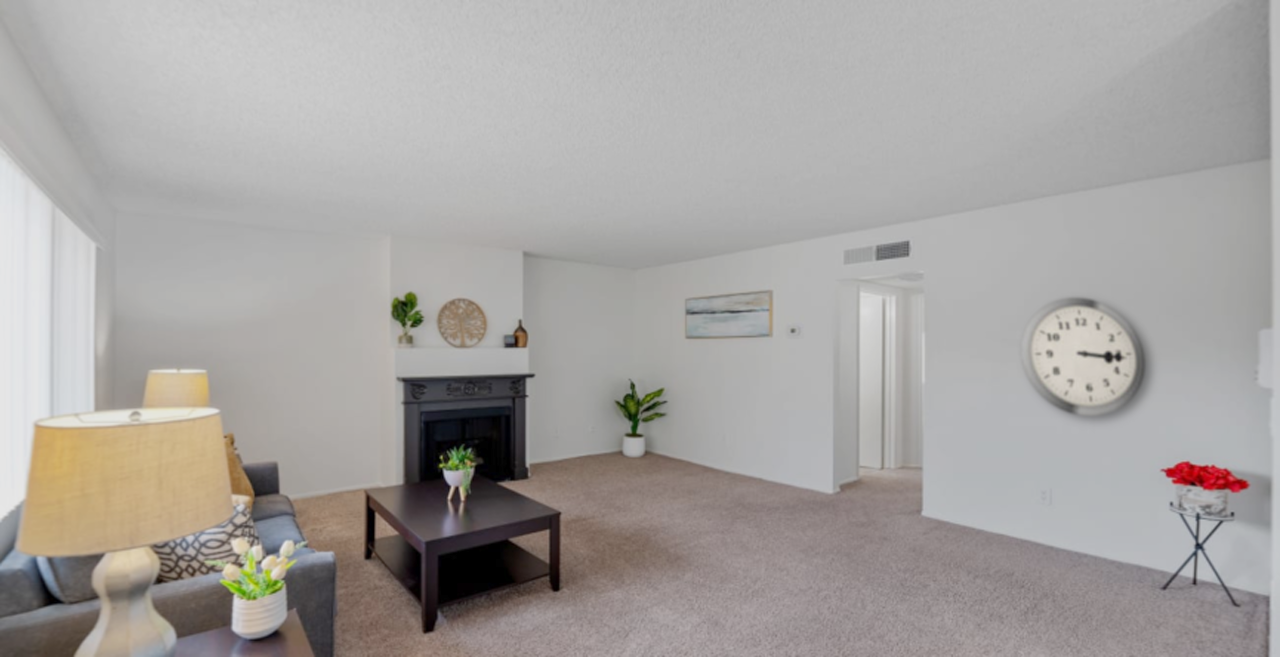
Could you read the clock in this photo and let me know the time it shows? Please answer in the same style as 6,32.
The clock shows 3,16
